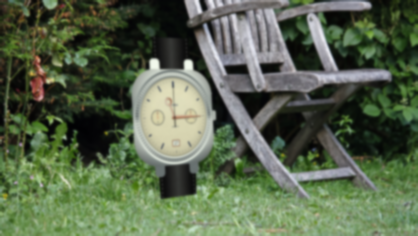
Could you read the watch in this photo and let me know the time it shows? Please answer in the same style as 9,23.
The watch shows 11,15
